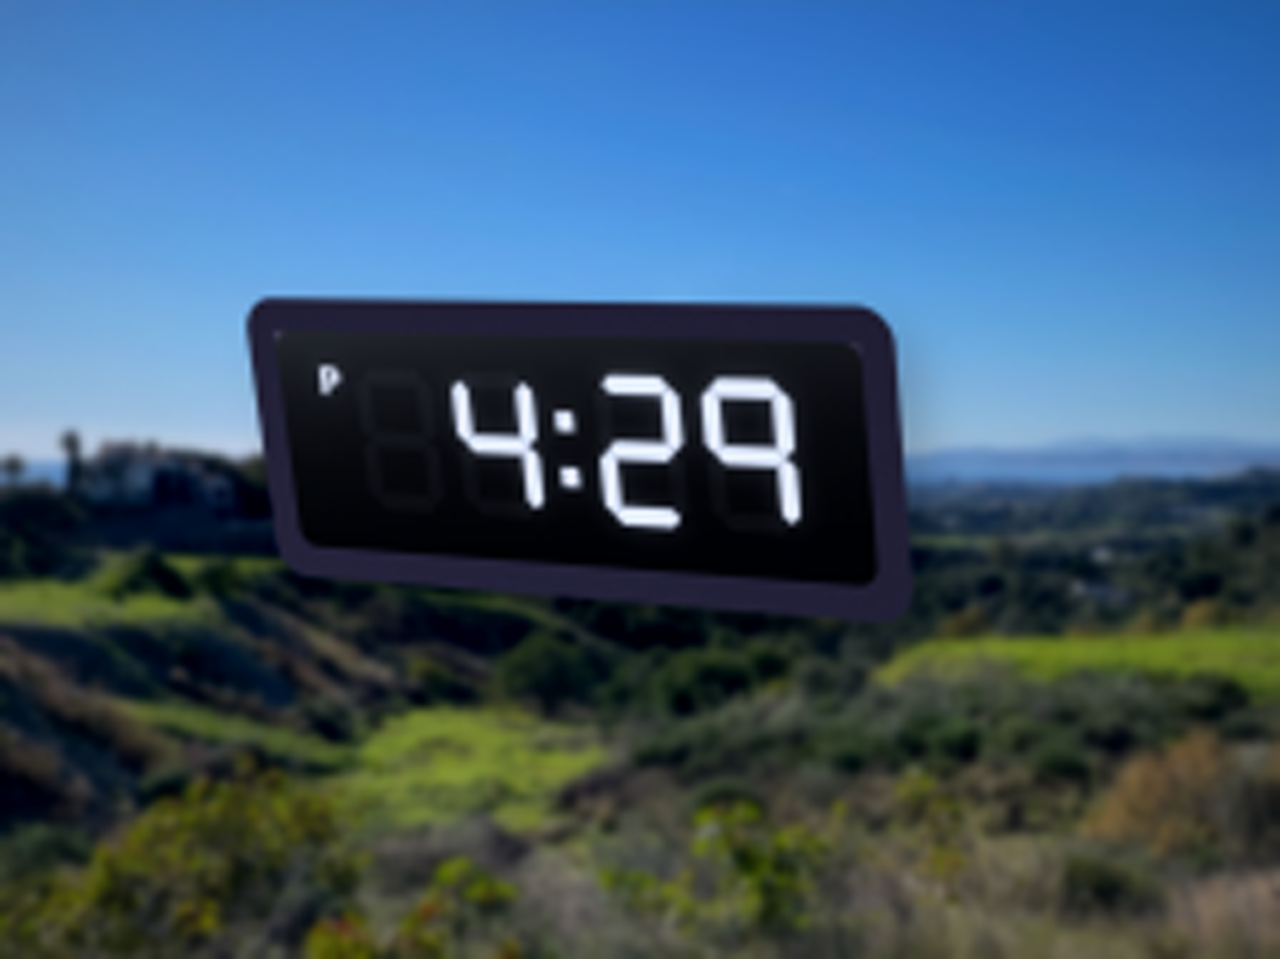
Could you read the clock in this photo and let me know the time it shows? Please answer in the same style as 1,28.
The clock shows 4,29
